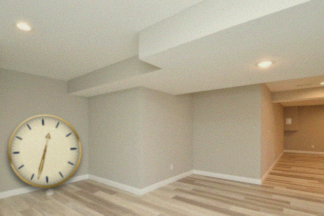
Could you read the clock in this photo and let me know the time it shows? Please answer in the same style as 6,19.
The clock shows 12,33
